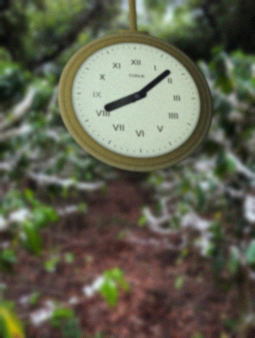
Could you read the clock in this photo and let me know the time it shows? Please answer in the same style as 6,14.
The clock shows 8,08
